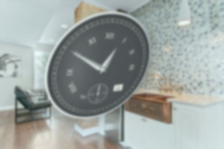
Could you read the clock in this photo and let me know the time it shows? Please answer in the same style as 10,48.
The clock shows 12,50
